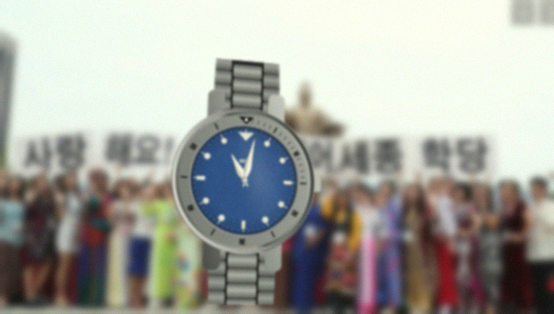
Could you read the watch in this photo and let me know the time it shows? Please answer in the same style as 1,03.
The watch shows 11,02
